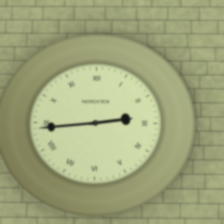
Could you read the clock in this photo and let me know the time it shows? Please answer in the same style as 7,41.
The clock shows 2,44
